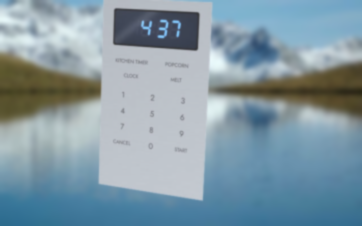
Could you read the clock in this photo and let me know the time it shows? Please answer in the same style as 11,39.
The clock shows 4,37
